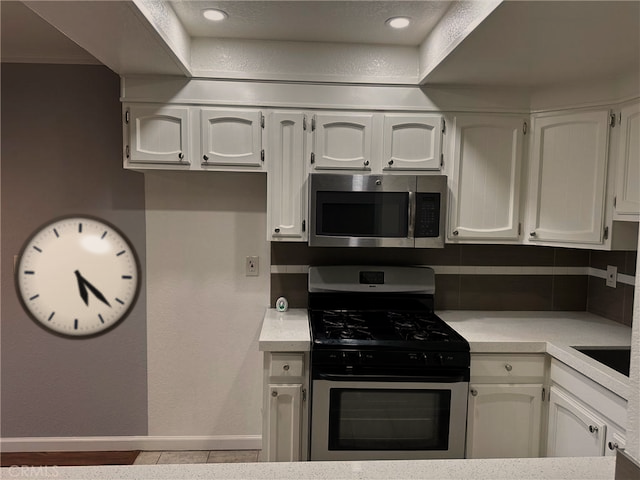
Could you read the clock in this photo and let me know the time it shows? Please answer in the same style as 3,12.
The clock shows 5,22
